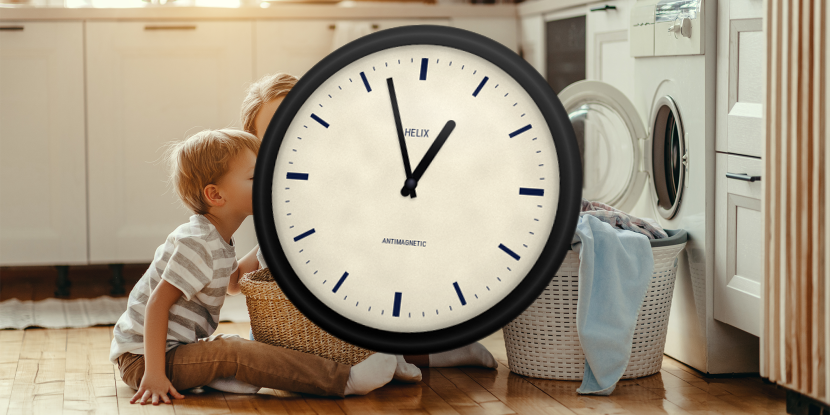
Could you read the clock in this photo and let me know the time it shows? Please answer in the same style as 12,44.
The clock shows 12,57
